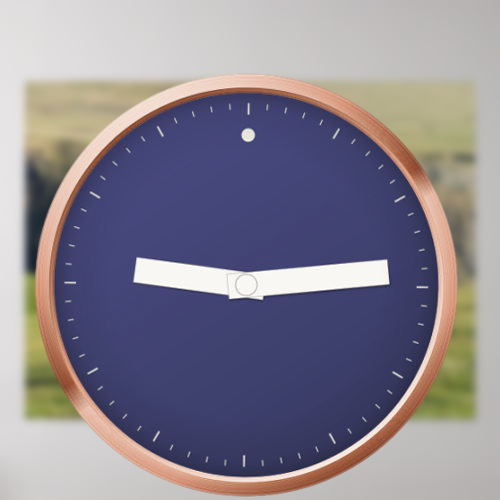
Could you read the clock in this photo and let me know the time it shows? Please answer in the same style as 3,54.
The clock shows 9,14
